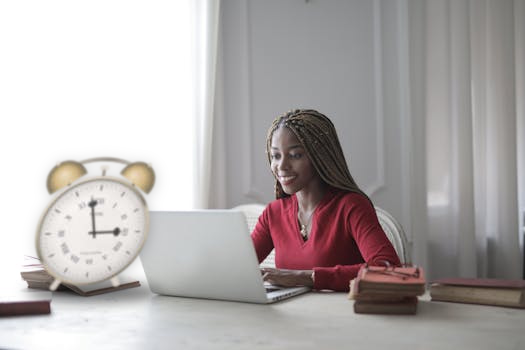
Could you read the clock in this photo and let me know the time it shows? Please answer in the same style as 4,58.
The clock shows 2,58
